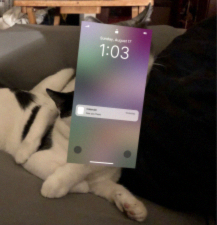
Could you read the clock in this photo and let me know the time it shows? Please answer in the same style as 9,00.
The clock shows 1,03
